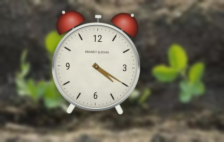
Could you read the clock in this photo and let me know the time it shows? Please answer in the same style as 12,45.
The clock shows 4,20
